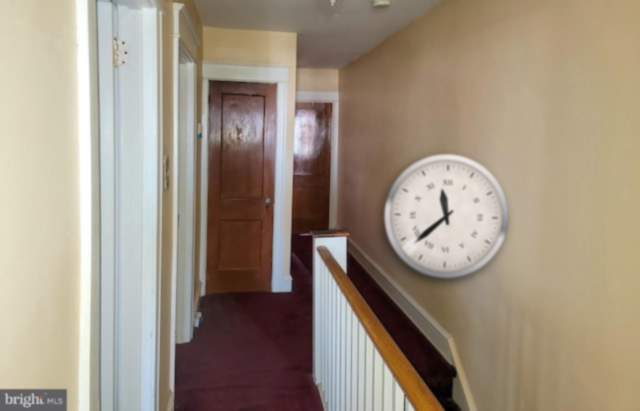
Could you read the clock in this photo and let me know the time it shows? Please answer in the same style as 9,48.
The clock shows 11,38
